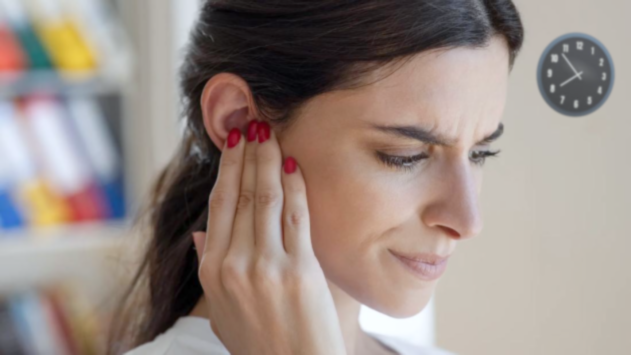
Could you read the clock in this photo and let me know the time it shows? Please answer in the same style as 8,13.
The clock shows 7,53
